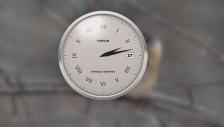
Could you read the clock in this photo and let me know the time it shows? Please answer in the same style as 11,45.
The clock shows 2,13
